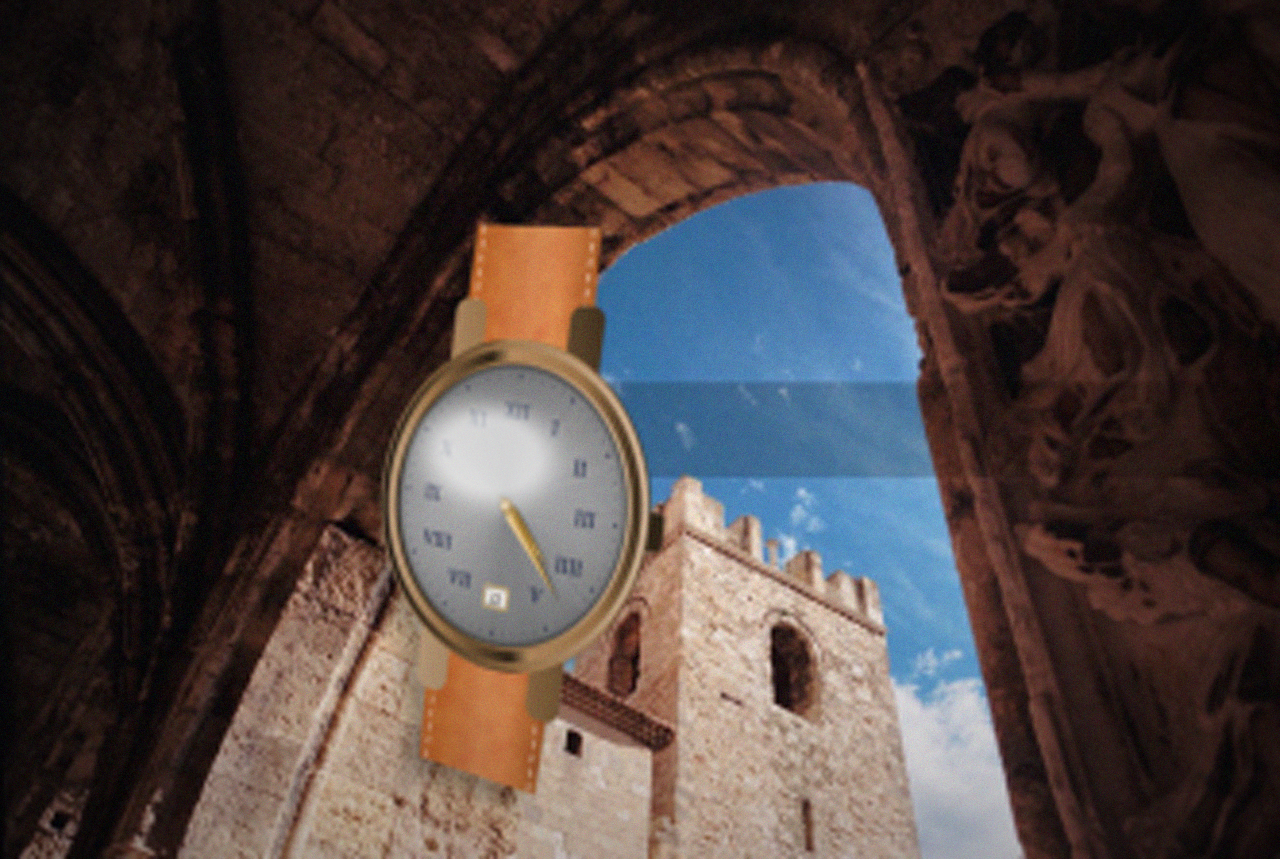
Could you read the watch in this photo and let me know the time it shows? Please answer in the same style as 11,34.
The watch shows 4,23
